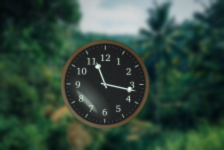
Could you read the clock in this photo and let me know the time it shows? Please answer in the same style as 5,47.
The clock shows 11,17
